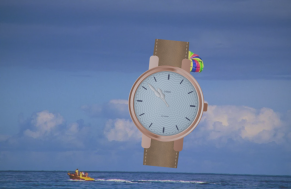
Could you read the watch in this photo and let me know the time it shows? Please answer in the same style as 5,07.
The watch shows 10,52
